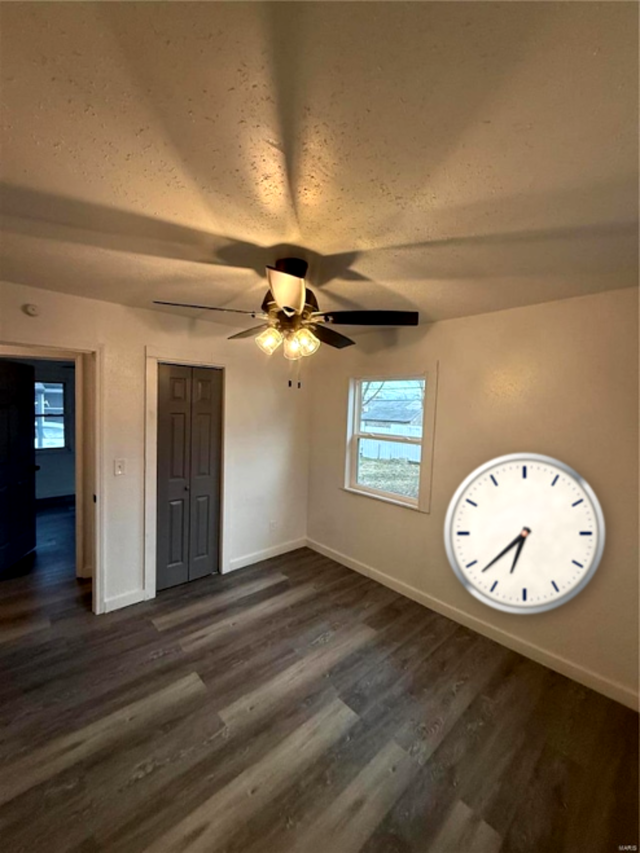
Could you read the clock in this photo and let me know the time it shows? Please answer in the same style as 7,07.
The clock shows 6,38
